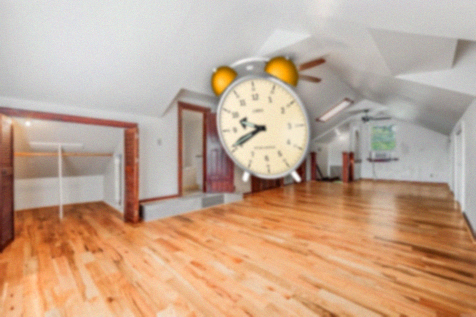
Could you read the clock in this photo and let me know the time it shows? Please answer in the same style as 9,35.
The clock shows 9,41
